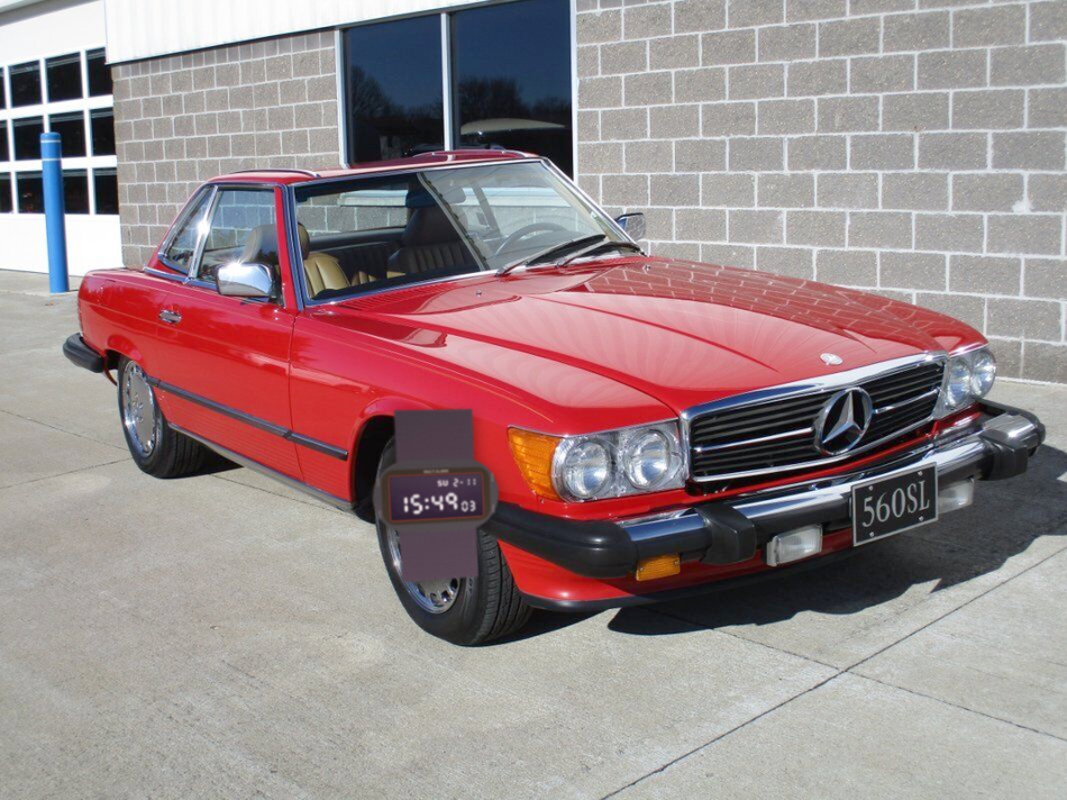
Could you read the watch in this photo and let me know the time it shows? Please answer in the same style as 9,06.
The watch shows 15,49
